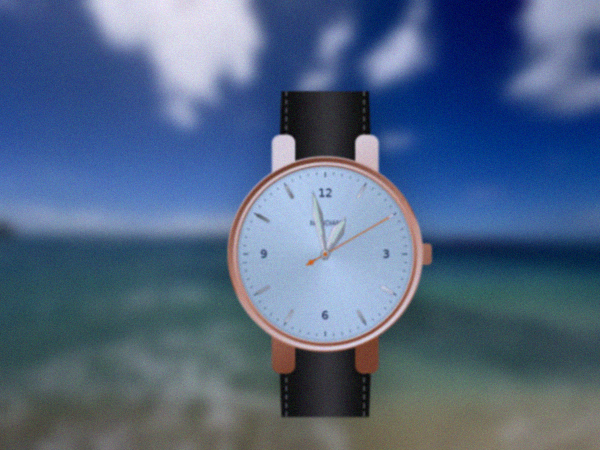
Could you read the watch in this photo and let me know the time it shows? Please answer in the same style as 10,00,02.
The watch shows 12,58,10
